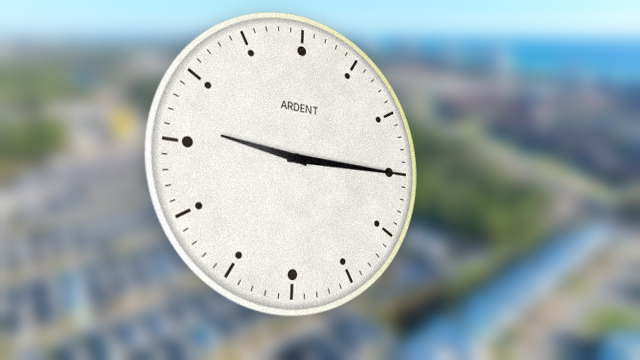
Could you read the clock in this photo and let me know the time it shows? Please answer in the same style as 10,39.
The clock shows 9,15
